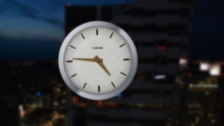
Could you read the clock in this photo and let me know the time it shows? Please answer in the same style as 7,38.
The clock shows 4,46
